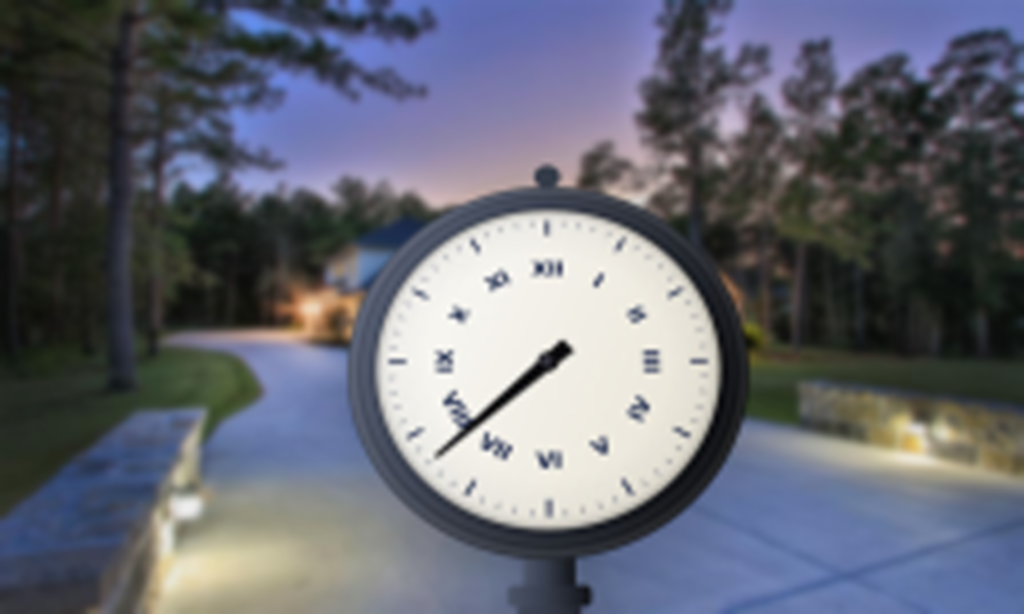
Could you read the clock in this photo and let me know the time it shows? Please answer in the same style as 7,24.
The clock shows 7,38
